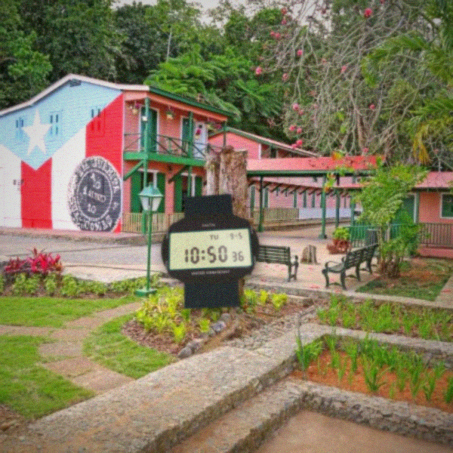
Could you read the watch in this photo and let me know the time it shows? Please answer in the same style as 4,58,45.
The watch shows 10,50,36
